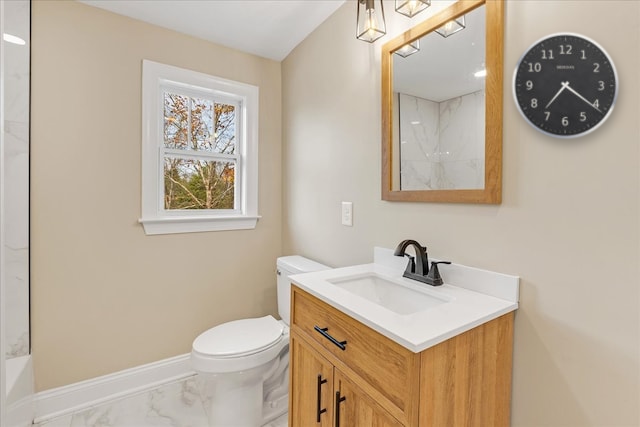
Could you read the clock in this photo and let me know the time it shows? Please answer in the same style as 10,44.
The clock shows 7,21
